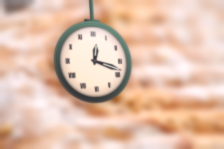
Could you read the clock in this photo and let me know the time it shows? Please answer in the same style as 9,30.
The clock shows 12,18
